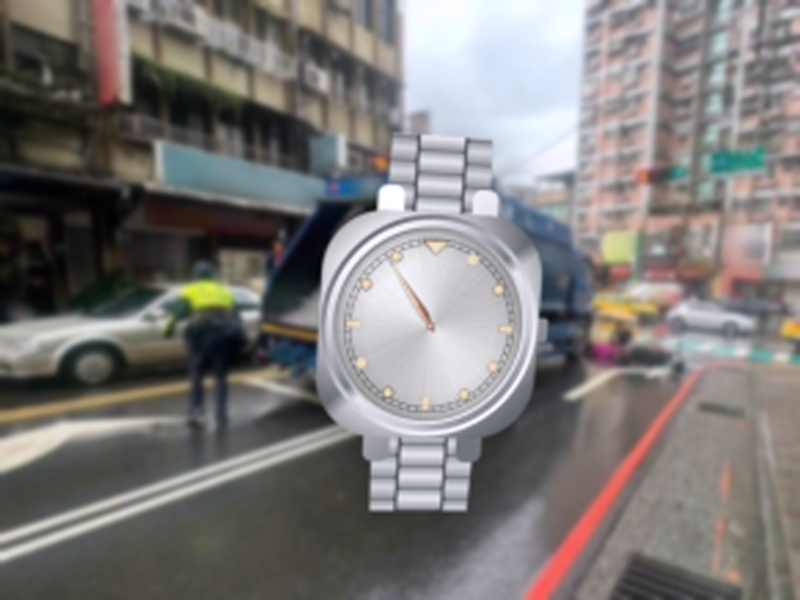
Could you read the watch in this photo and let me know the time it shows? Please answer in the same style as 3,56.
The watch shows 10,54
